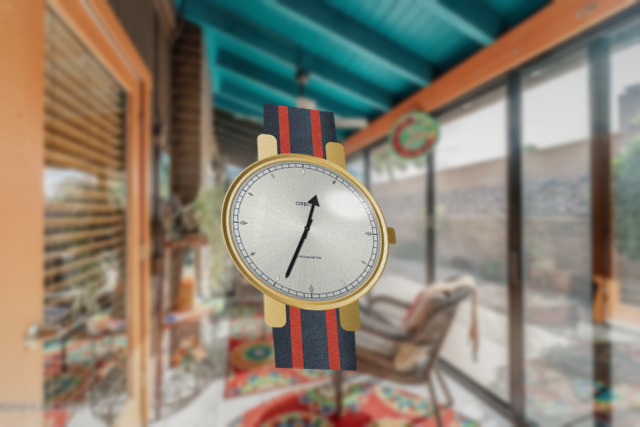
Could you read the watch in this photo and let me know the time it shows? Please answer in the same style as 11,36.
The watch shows 12,34
